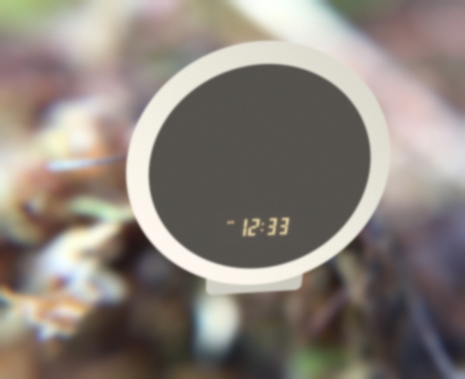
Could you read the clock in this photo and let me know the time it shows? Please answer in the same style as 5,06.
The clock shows 12,33
